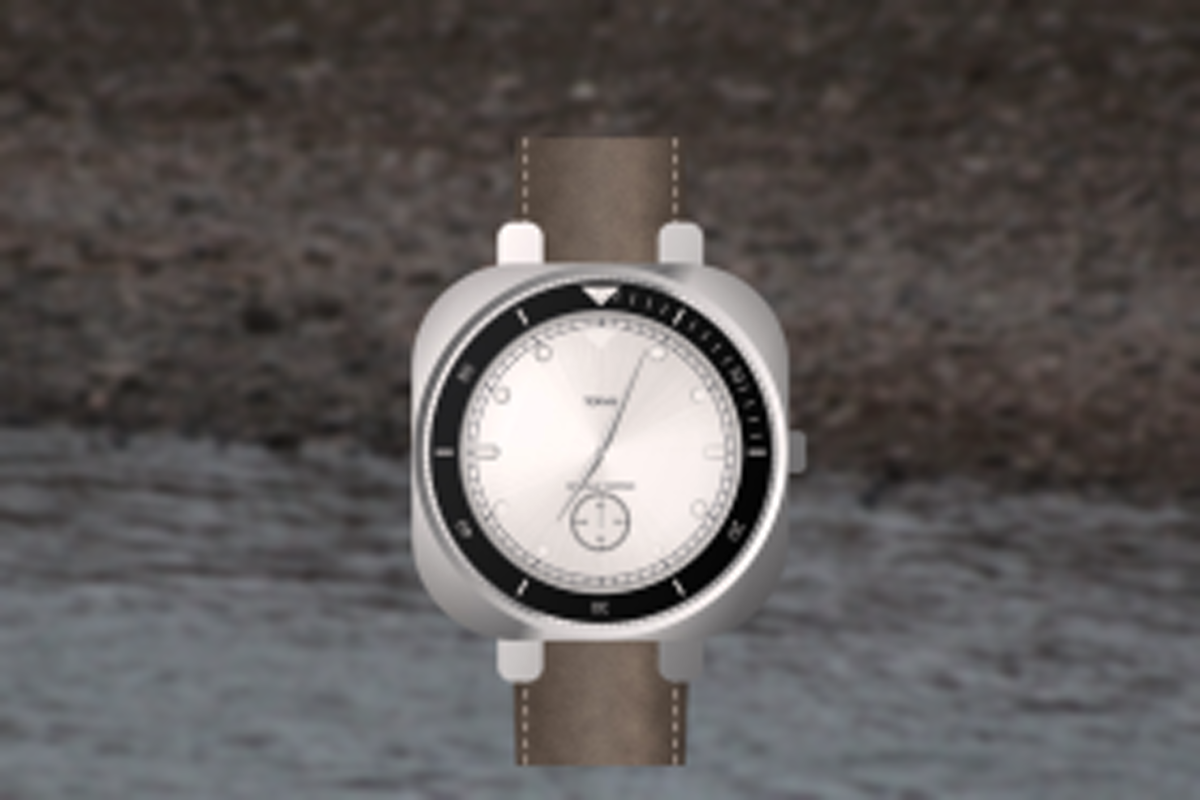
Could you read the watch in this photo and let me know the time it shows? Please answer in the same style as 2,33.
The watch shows 7,04
